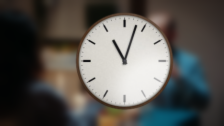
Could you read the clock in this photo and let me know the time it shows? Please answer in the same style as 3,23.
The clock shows 11,03
